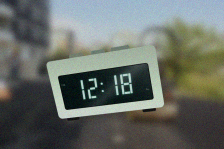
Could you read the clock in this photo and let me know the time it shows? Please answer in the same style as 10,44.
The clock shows 12,18
